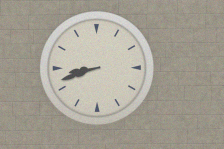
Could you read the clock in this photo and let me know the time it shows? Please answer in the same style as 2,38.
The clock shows 8,42
